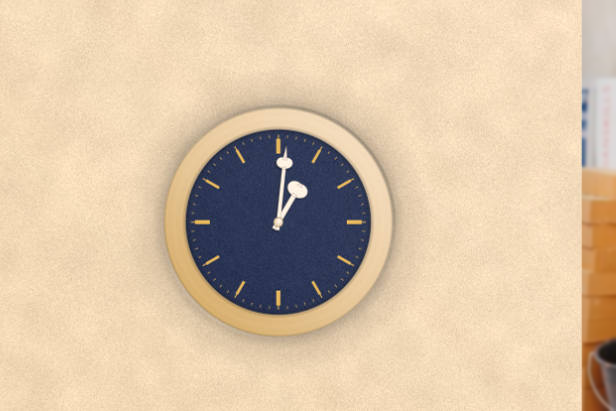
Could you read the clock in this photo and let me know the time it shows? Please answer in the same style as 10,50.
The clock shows 1,01
